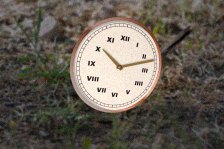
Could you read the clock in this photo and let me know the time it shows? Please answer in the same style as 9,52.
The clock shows 10,12
